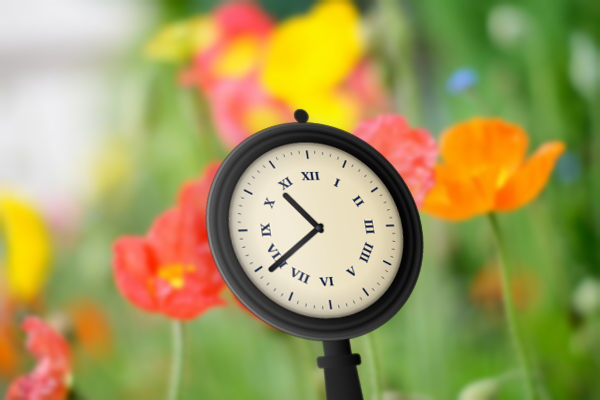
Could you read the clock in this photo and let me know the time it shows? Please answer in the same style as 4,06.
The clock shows 10,39
